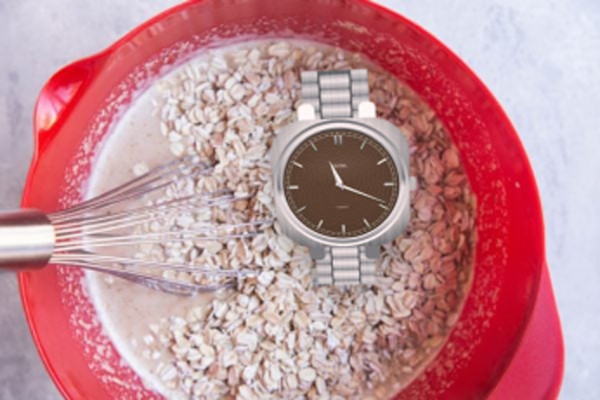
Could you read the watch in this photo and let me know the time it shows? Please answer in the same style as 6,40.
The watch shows 11,19
